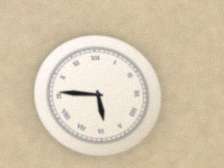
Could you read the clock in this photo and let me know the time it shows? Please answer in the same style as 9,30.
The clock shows 5,46
